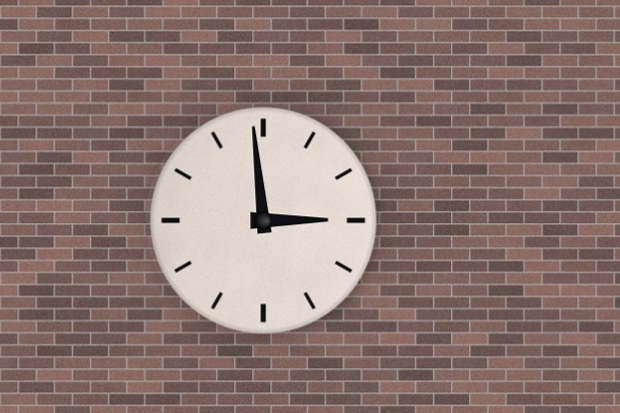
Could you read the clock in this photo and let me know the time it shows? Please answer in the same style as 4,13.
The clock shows 2,59
